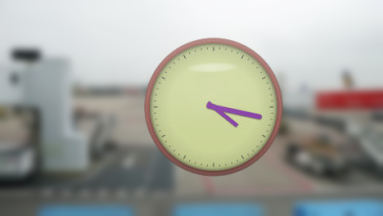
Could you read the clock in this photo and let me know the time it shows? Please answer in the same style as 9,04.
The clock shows 4,17
